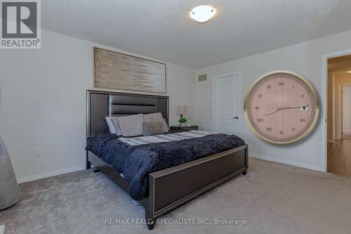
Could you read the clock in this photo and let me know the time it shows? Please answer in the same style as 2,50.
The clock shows 8,14
